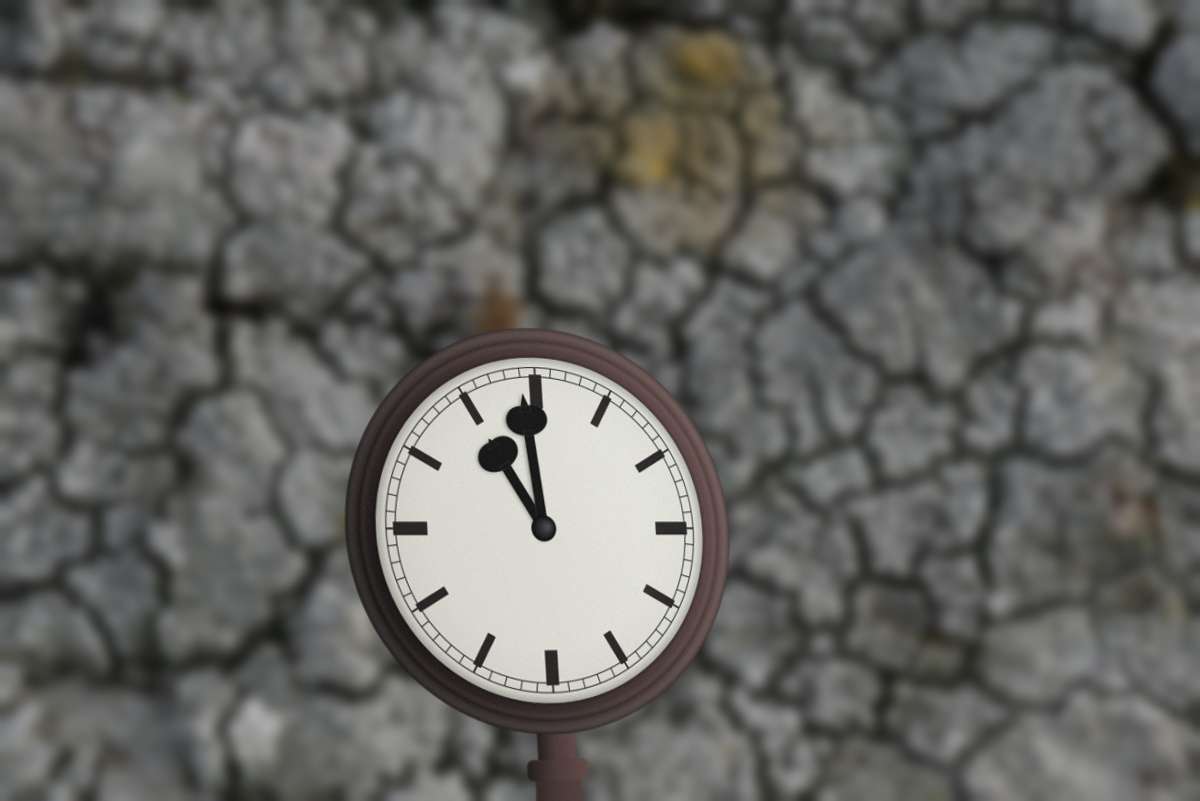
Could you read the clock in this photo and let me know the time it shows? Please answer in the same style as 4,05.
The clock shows 10,59
